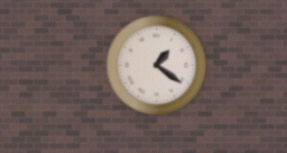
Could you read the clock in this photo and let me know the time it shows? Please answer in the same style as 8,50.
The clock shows 1,21
